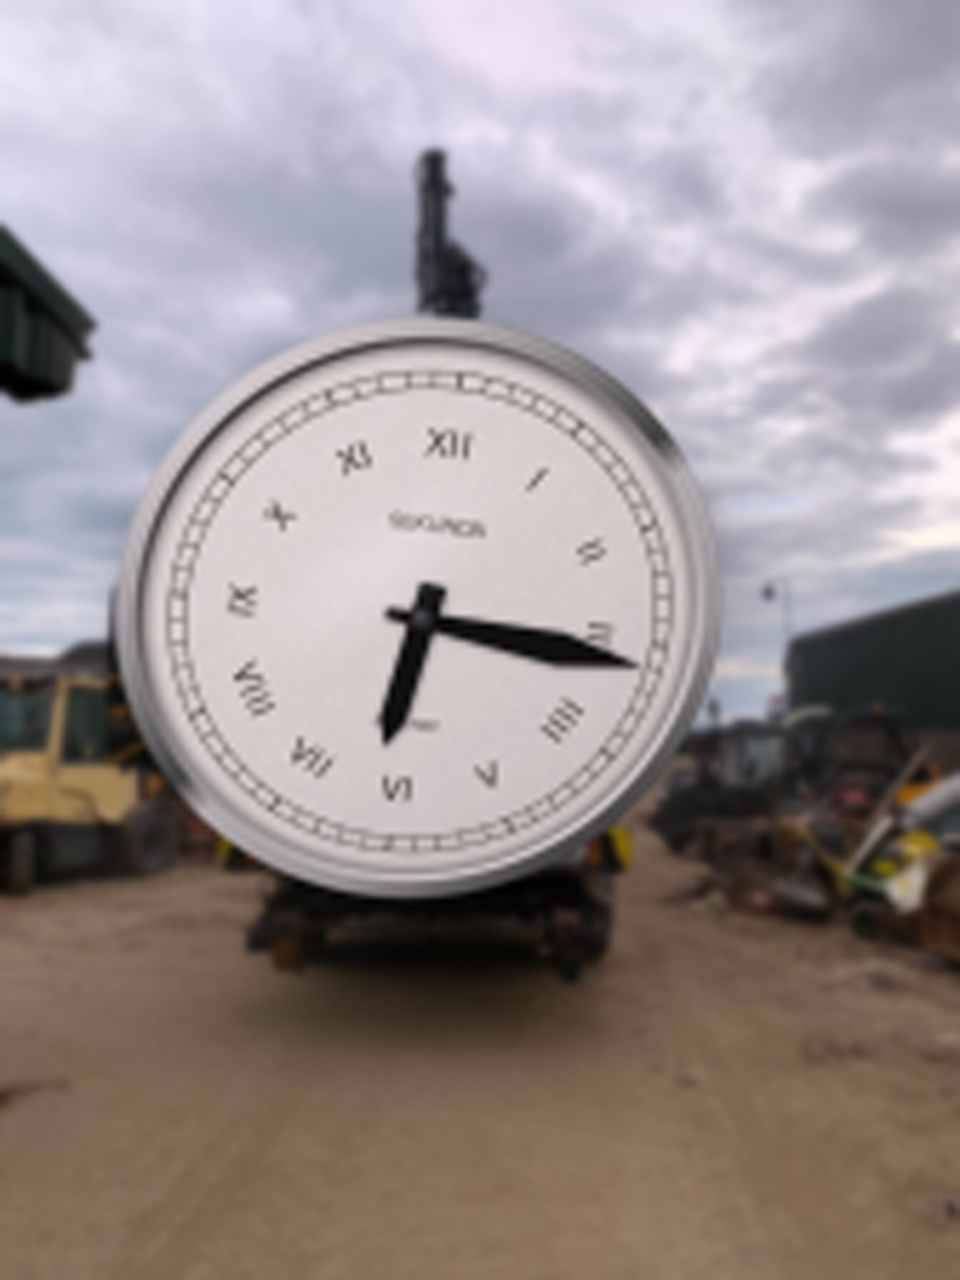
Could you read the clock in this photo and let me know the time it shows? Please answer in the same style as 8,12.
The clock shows 6,16
